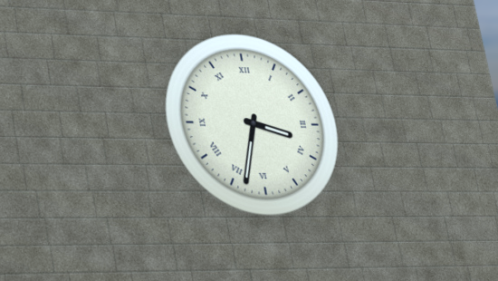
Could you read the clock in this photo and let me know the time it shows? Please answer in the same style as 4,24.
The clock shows 3,33
